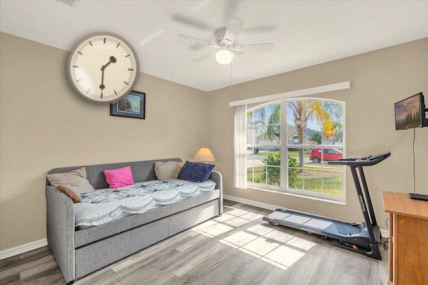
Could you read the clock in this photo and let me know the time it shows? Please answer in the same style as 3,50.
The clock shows 1,30
